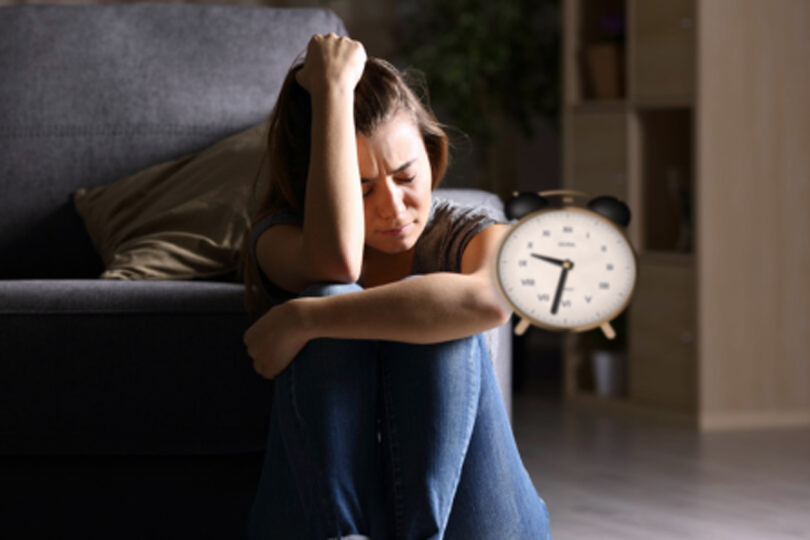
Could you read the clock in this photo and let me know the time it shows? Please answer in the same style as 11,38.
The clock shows 9,32
